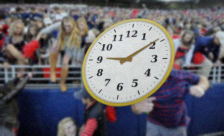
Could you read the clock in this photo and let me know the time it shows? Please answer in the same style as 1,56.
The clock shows 9,09
